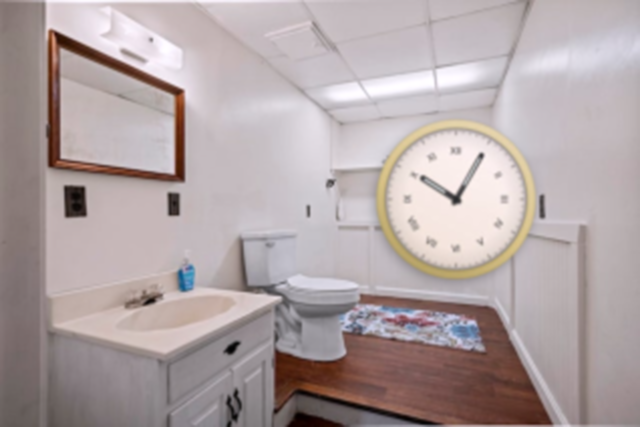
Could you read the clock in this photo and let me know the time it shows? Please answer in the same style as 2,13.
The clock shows 10,05
